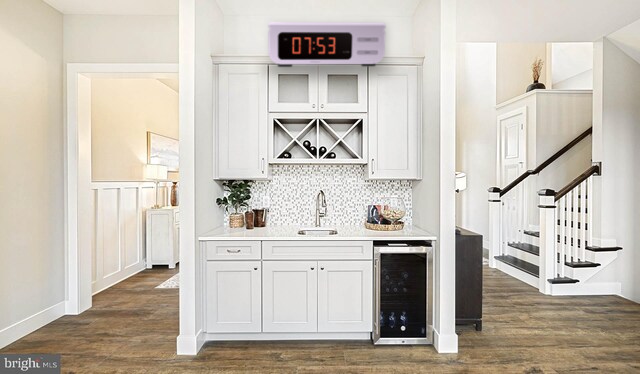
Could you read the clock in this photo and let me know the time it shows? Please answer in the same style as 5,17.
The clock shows 7,53
